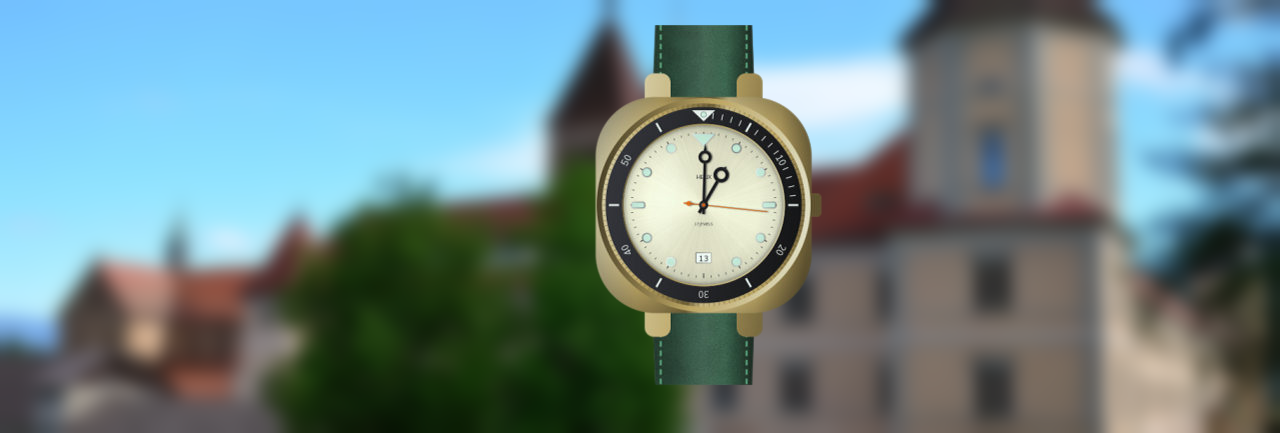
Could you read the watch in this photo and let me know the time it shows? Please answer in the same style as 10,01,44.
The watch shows 1,00,16
